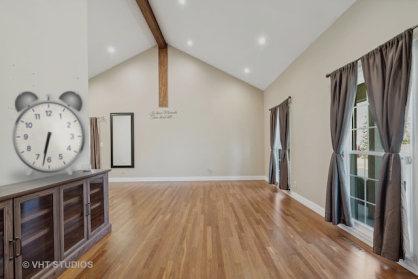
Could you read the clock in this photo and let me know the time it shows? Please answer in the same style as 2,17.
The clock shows 6,32
